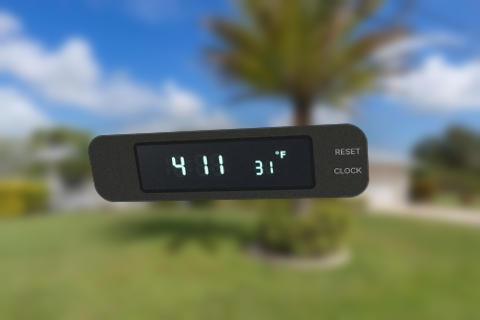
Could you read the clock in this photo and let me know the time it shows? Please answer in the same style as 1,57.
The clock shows 4,11
